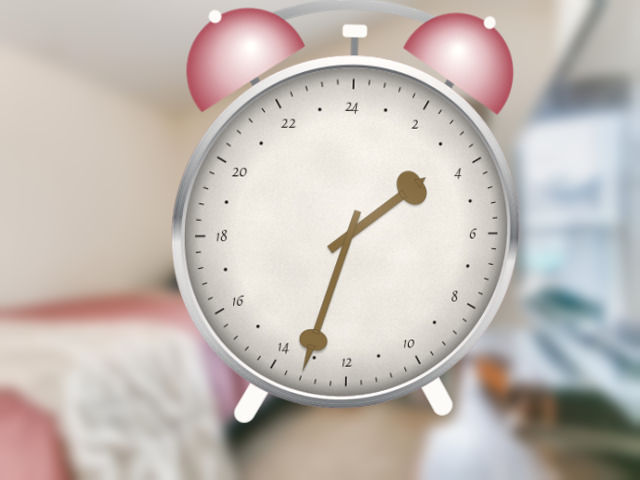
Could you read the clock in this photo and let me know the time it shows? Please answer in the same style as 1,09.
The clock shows 3,33
